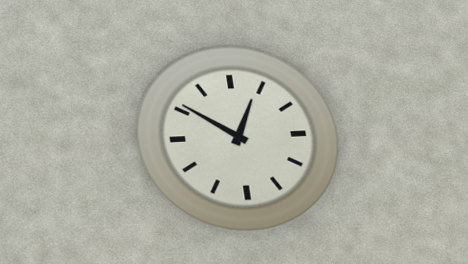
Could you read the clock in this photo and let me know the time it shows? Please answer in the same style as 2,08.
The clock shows 12,51
